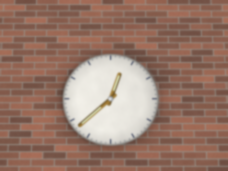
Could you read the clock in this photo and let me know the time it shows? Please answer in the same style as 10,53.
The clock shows 12,38
